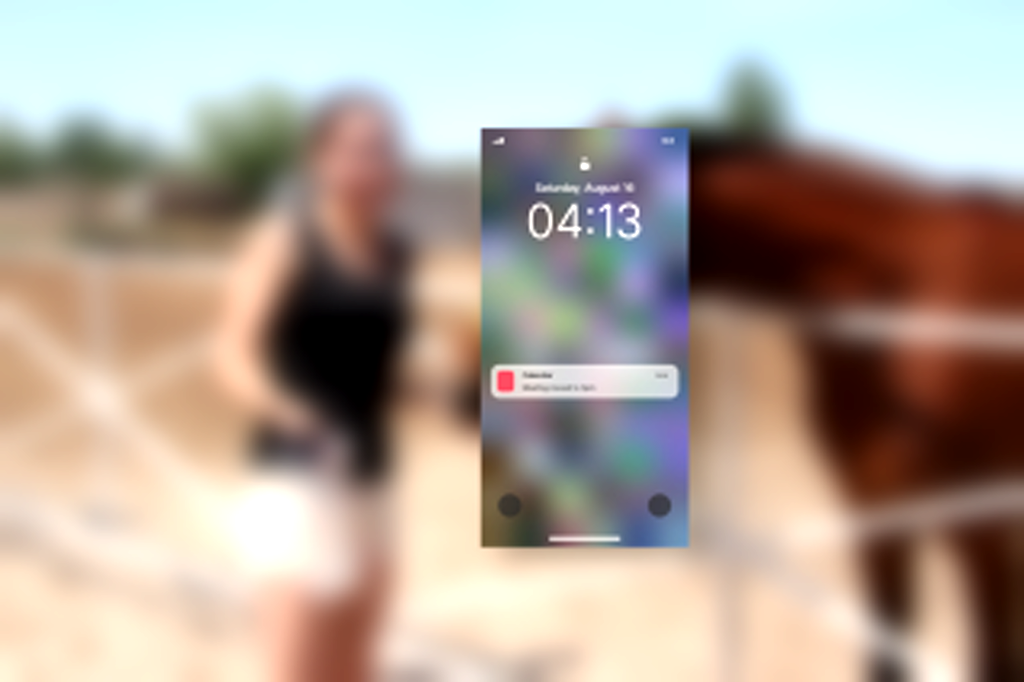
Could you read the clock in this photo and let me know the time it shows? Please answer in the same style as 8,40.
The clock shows 4,13
